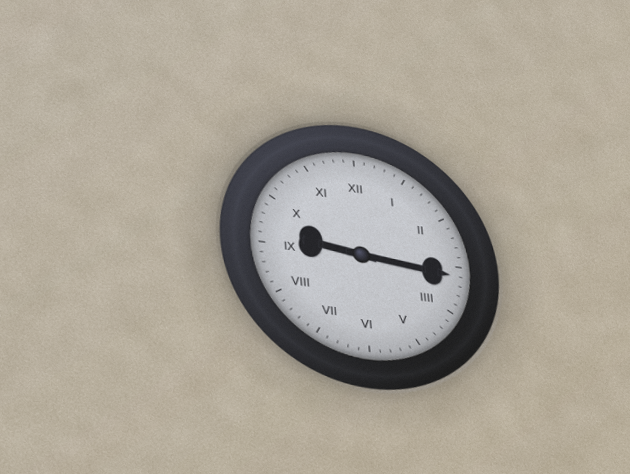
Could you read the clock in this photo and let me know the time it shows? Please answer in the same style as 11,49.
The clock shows 9,16
